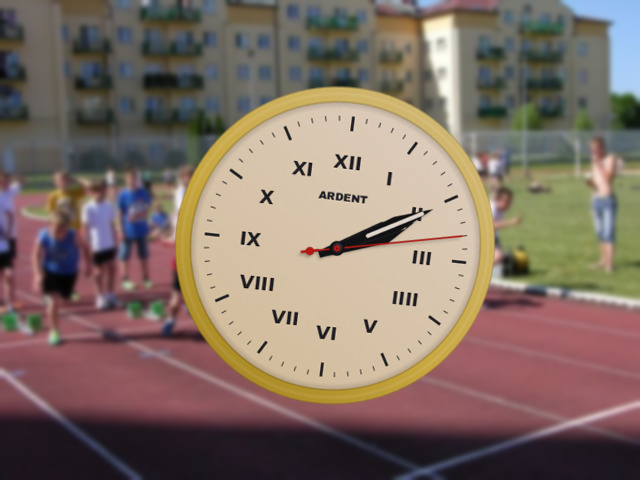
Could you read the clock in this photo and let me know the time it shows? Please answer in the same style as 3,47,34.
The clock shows 2,10,13
